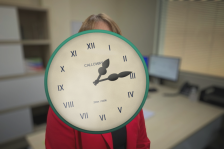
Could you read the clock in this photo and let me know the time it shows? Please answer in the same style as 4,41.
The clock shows 1,14
